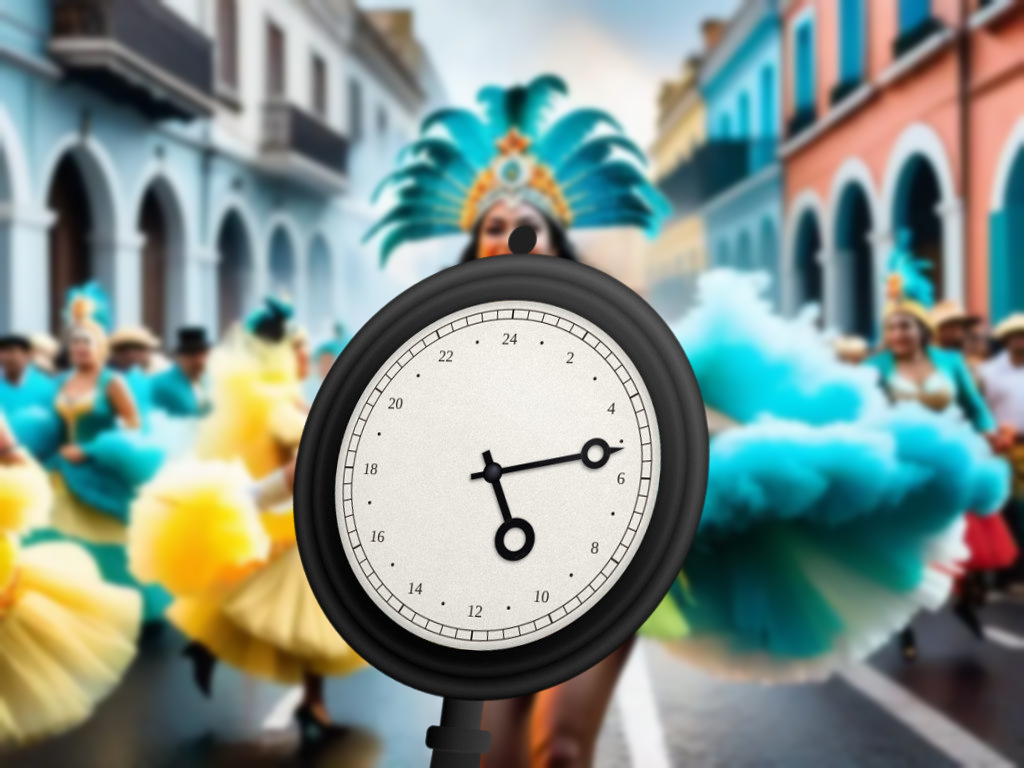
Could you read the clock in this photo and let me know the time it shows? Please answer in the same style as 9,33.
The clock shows 10,13
